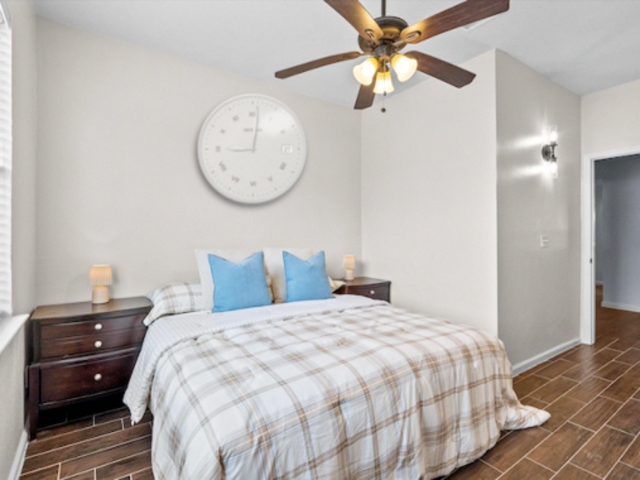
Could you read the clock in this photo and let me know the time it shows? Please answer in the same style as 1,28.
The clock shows 9,01
